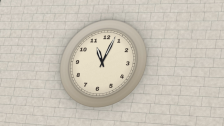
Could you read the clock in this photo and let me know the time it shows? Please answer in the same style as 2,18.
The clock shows 11,03
